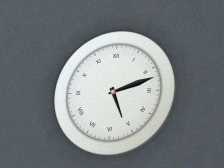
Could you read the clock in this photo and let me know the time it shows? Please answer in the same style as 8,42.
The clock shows 5,12
